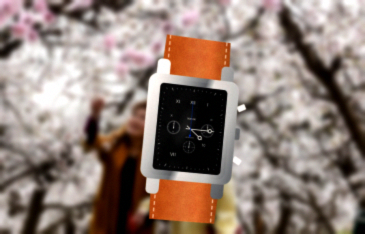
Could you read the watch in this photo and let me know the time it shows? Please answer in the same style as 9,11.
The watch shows 4,15
